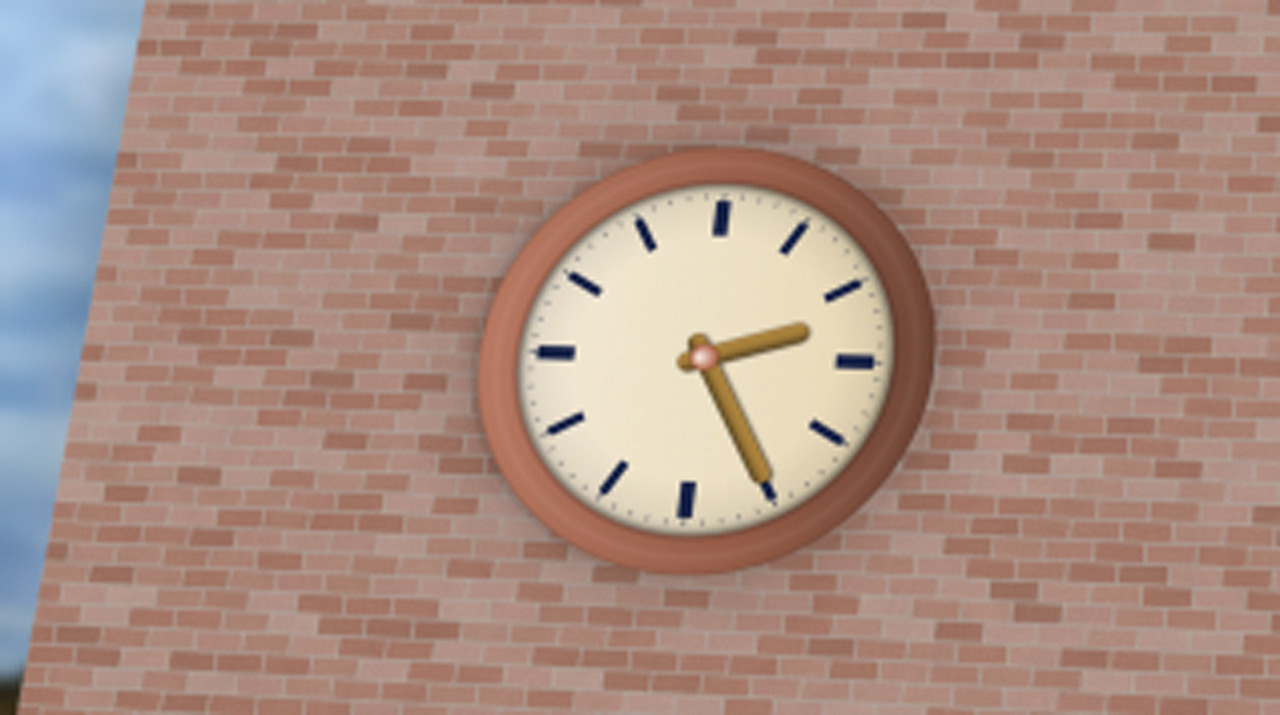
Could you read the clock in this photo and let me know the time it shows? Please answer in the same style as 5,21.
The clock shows 2,25
